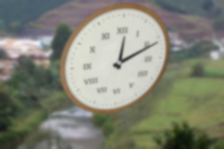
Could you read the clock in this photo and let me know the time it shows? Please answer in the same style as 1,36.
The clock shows 12,11
